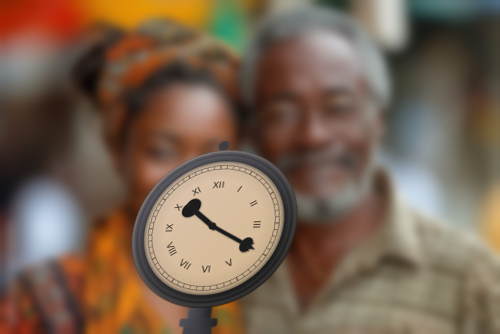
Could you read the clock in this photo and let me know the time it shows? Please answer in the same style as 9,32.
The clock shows 10,20
